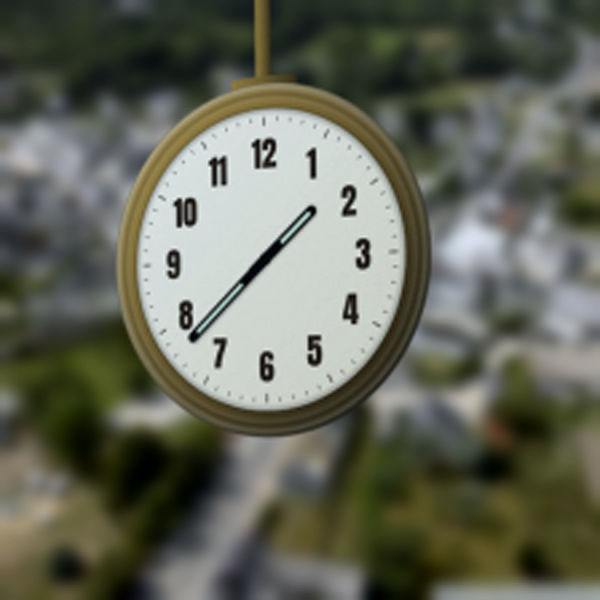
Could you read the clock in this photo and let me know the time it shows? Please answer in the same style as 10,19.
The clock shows 1,38
